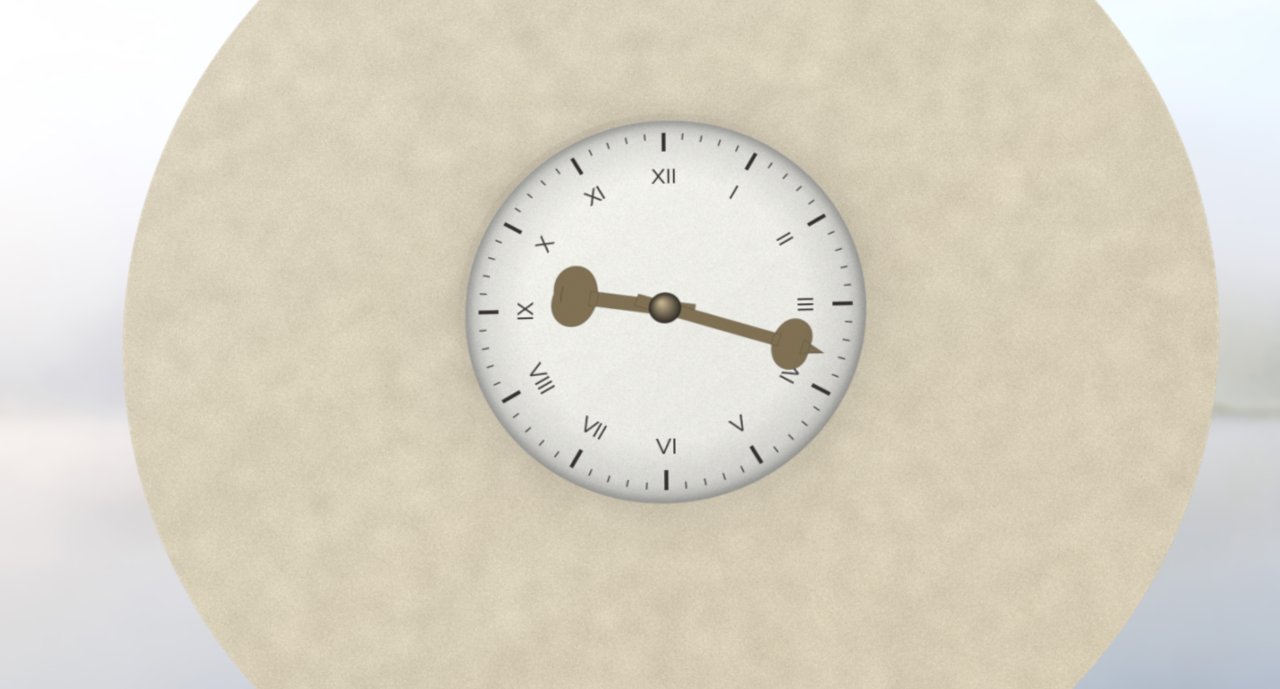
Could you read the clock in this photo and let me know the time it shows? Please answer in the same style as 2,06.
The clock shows 9,18
